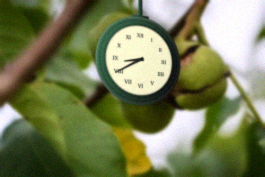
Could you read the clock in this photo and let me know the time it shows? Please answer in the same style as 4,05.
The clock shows 8,40
